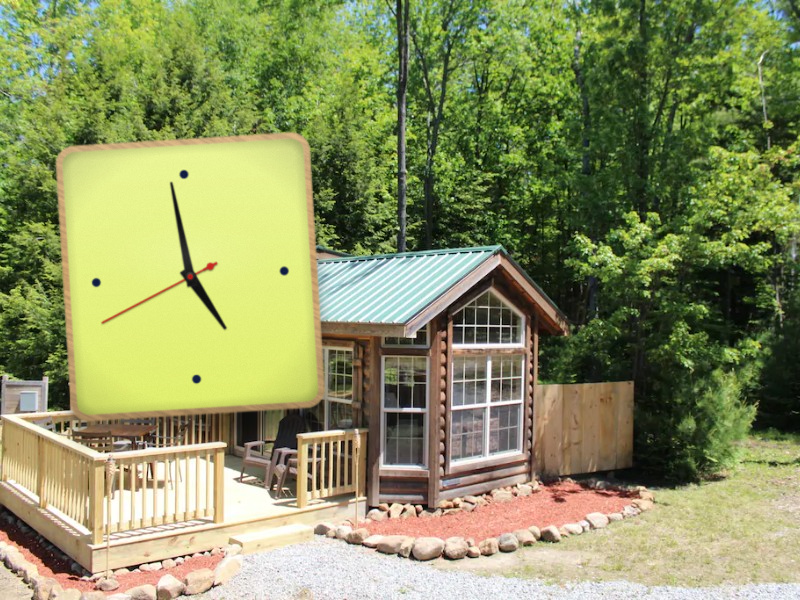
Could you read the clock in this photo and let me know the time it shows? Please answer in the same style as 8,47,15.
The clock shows 4,58,41
